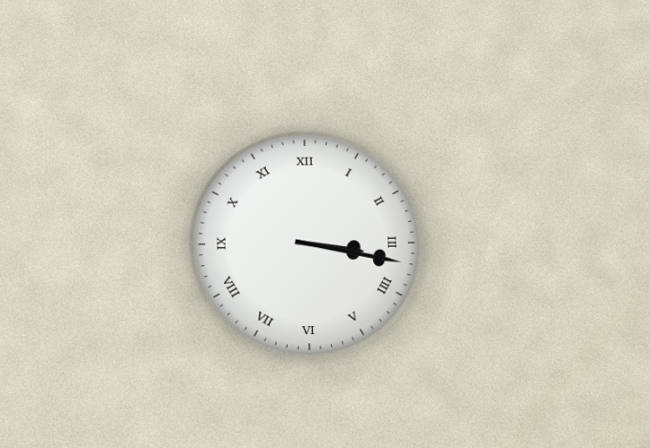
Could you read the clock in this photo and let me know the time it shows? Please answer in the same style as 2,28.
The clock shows 3,17
